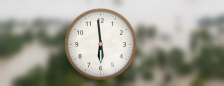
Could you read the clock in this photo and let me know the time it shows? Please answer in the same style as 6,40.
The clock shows 5,59
